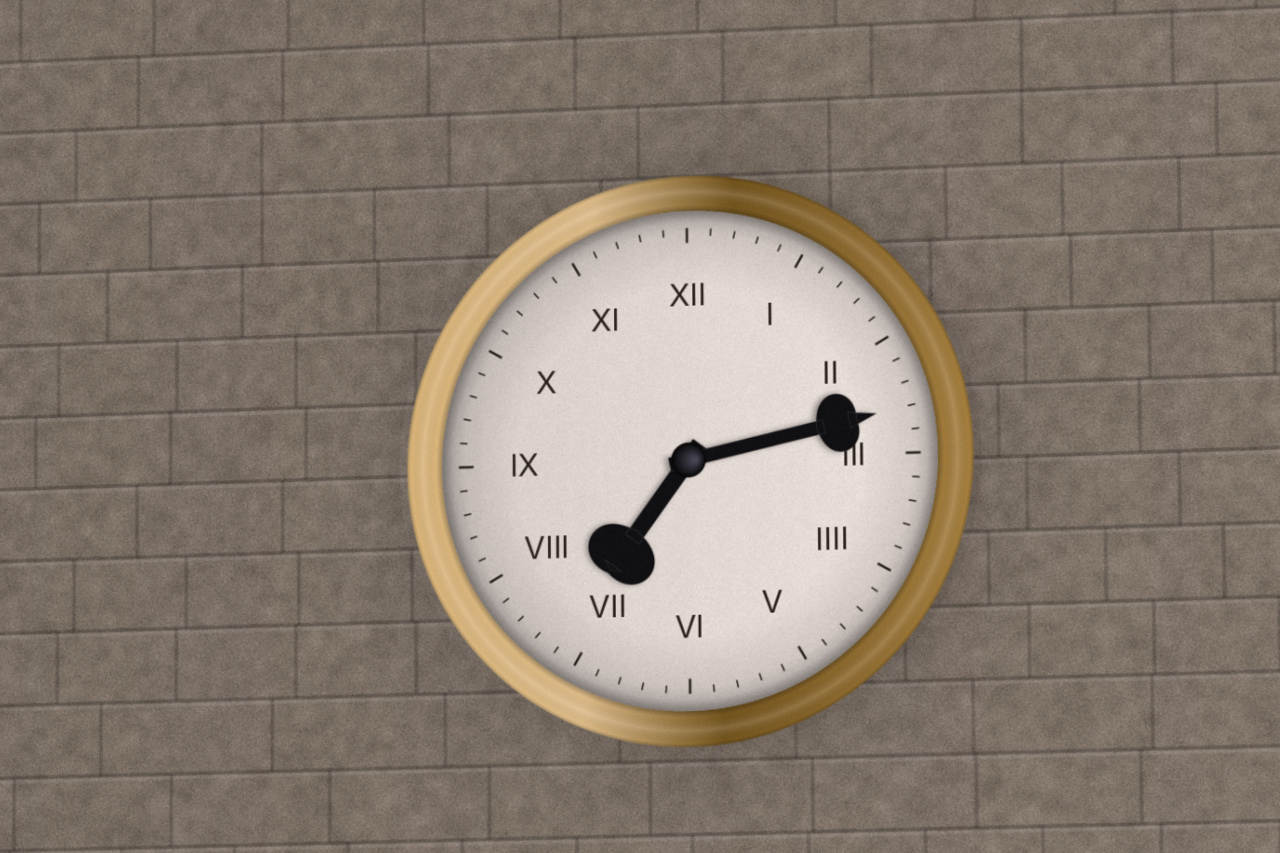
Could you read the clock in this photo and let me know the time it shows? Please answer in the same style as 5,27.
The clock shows 7,13
